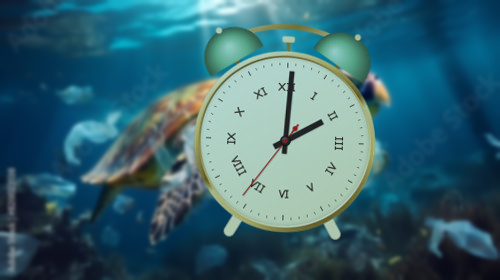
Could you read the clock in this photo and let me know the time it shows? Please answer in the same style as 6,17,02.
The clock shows 2,00,36
